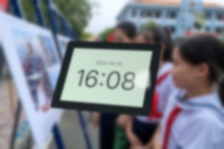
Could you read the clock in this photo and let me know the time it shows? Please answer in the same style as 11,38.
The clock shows 16,08
